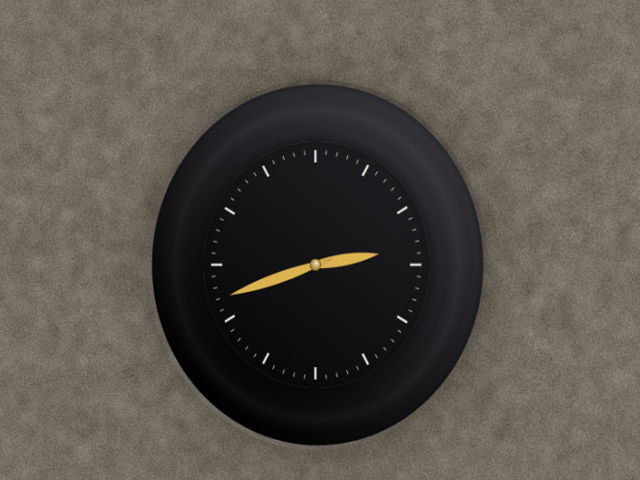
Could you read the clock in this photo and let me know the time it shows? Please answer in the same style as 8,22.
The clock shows 2,42
